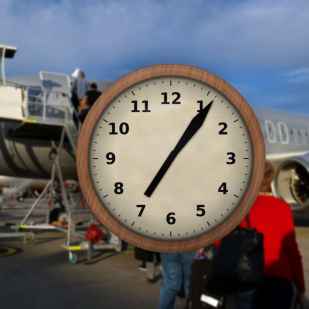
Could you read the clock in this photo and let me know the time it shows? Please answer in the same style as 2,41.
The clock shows 7,06
